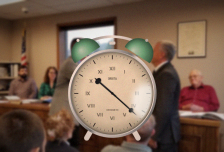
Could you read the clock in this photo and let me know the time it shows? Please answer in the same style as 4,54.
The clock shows 10,22
